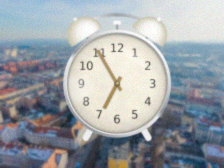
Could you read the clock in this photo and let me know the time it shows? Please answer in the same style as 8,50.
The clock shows 6,55
